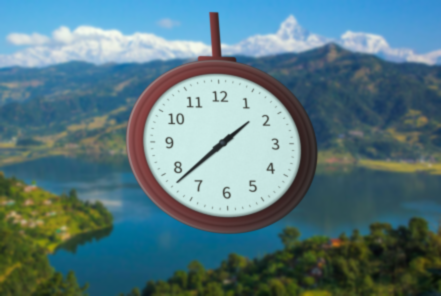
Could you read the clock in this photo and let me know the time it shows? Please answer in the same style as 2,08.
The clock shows 1,38
